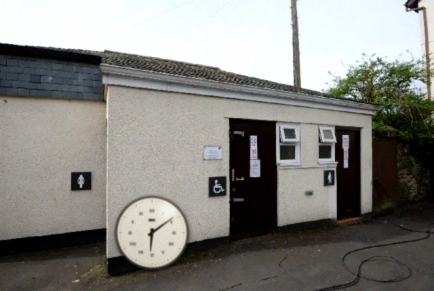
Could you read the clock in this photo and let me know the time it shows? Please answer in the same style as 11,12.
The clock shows 6,09
